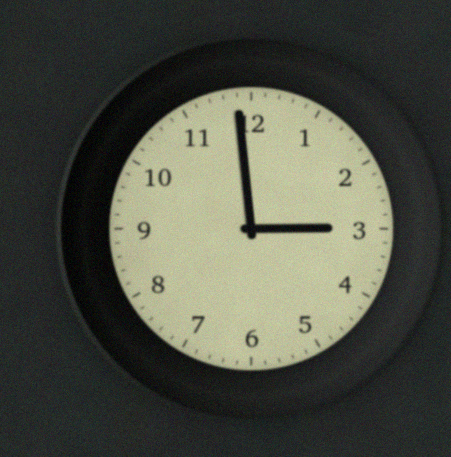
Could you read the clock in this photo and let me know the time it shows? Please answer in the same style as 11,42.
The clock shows 2,59
